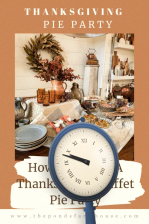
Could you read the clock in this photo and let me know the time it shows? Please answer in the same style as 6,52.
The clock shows 9,48
